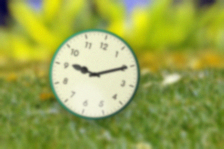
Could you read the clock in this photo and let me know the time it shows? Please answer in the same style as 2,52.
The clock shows 9,10
